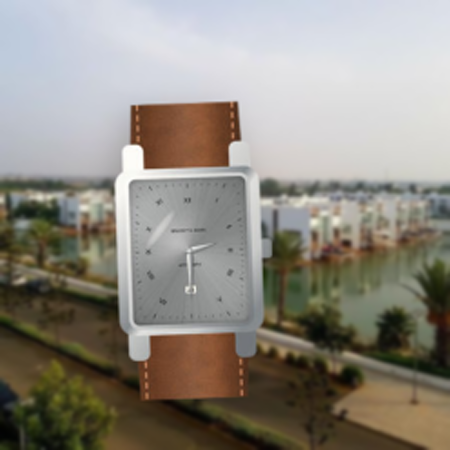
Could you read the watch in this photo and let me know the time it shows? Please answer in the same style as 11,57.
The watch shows 2,30
